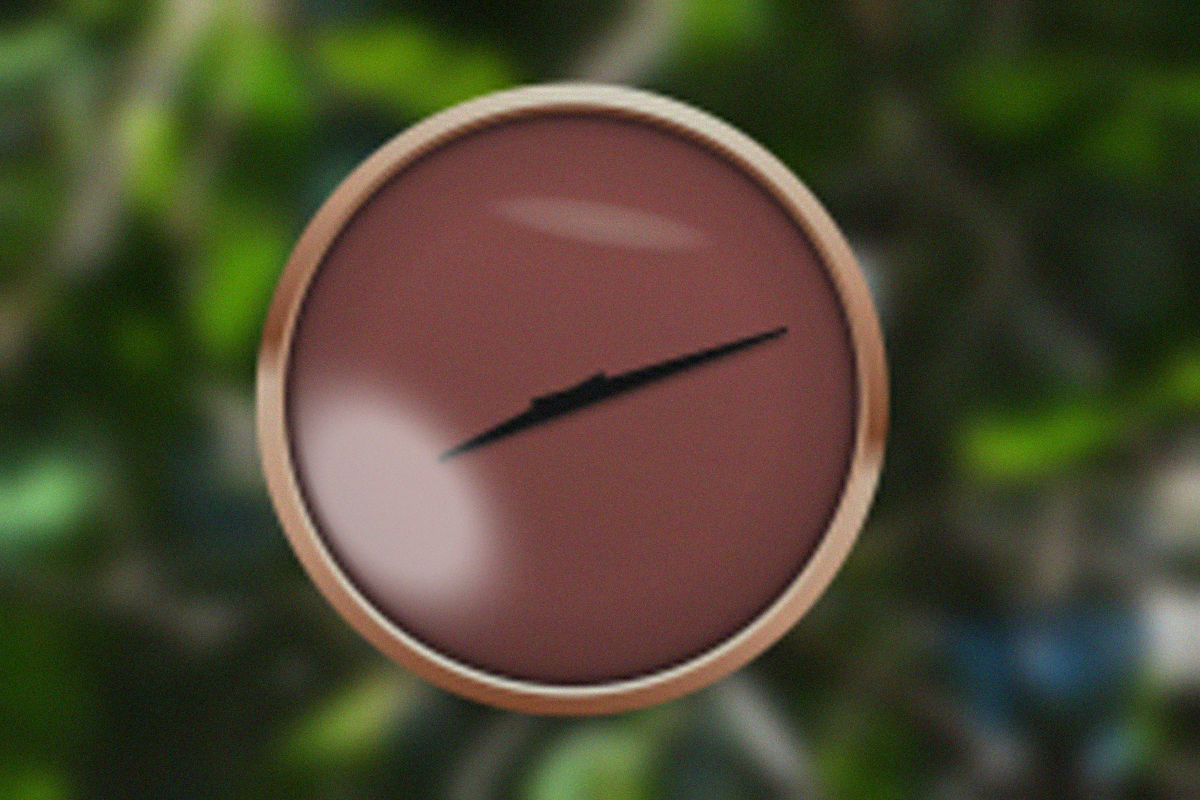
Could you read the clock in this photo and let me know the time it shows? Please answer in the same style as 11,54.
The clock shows 8,12
